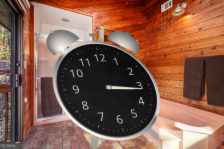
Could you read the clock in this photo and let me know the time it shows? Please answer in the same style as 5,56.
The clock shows 3,16
